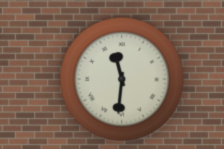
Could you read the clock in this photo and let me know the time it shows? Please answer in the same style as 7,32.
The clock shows 11,31
